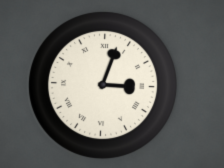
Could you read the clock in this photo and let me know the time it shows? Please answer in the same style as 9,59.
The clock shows 3,03
